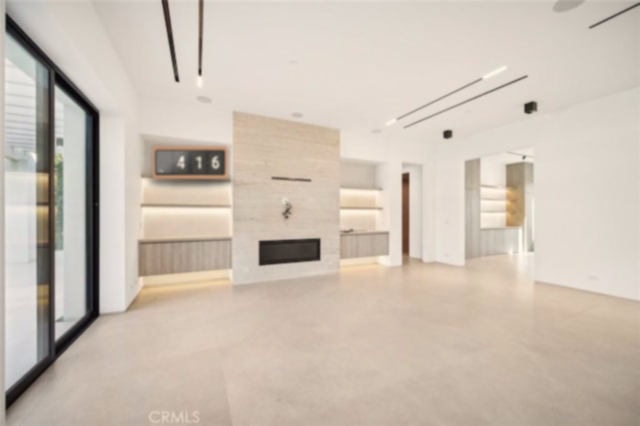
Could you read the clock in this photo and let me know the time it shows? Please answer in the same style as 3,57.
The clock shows 4,16
